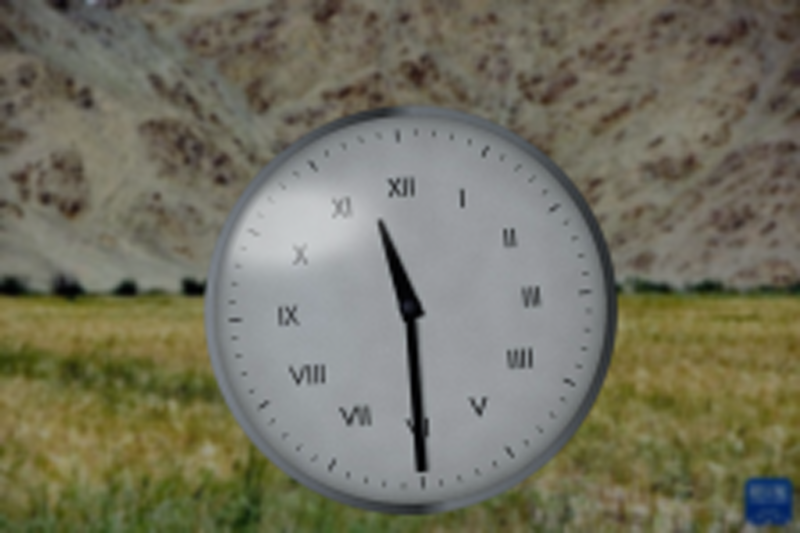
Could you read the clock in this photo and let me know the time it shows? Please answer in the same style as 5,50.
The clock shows 11,30
